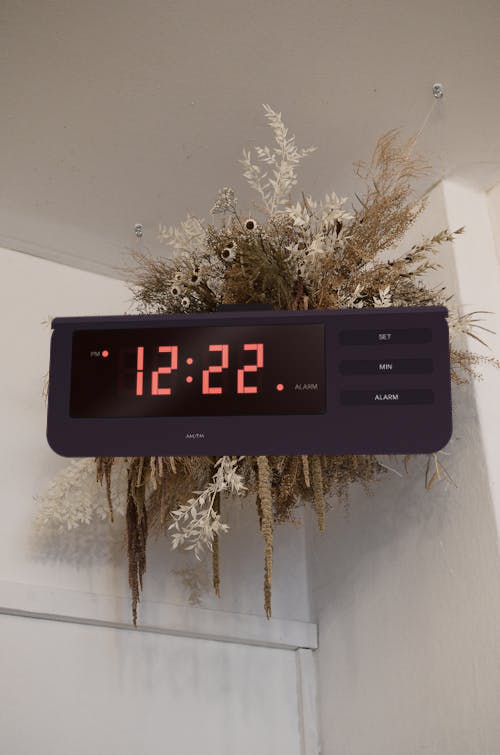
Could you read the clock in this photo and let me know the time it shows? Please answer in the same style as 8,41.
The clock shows 12,22
